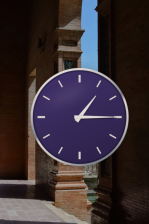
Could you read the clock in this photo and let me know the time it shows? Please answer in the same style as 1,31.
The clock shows 1,15
